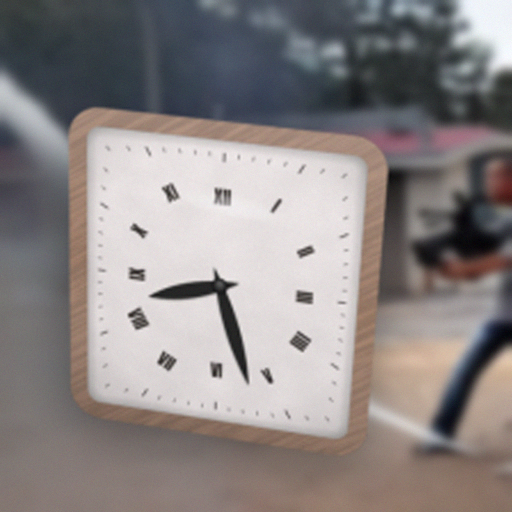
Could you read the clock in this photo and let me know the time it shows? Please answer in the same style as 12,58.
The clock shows 8,27
